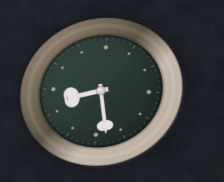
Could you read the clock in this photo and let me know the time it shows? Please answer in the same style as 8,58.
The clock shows 8,28
